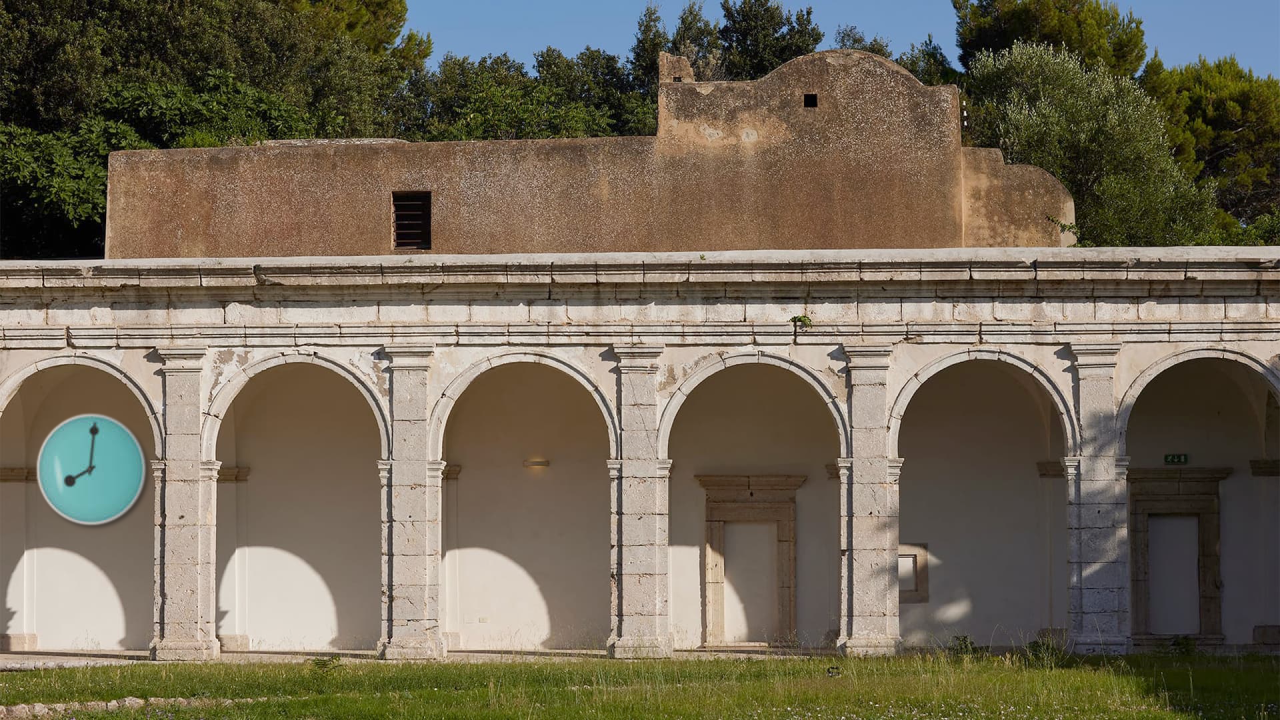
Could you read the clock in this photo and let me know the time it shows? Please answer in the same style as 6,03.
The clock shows 8,01
